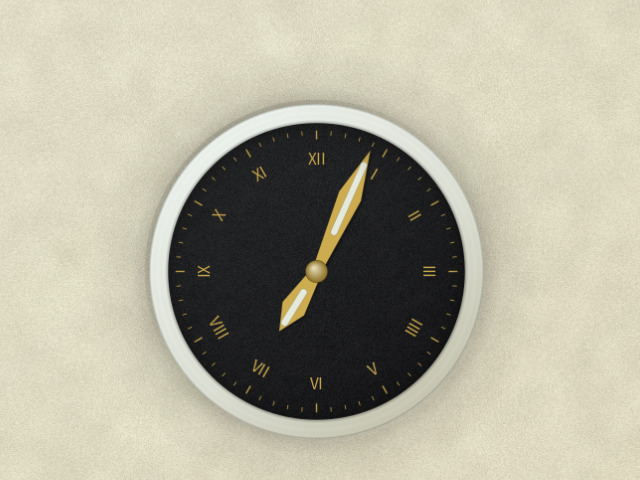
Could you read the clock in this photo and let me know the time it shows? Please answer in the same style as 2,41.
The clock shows 7,04
